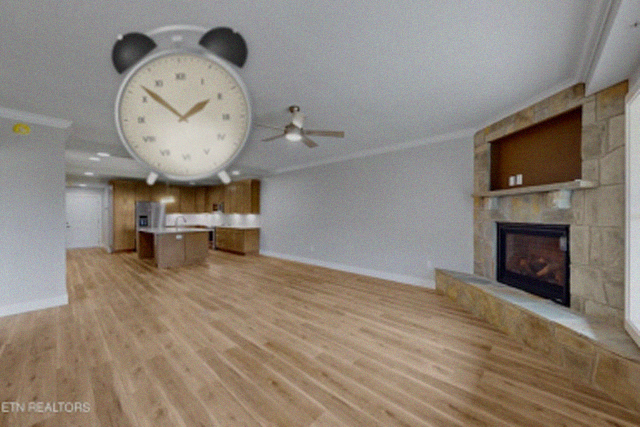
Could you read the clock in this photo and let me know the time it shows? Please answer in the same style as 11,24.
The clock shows 1,52
